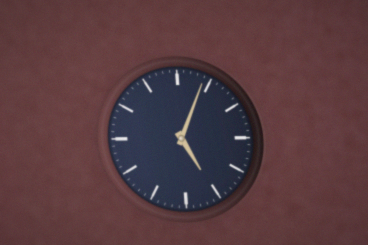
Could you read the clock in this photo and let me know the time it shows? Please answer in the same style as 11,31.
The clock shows 5,04
